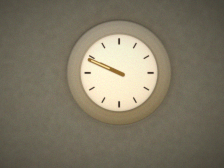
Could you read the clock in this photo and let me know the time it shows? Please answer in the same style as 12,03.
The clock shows 9,49
